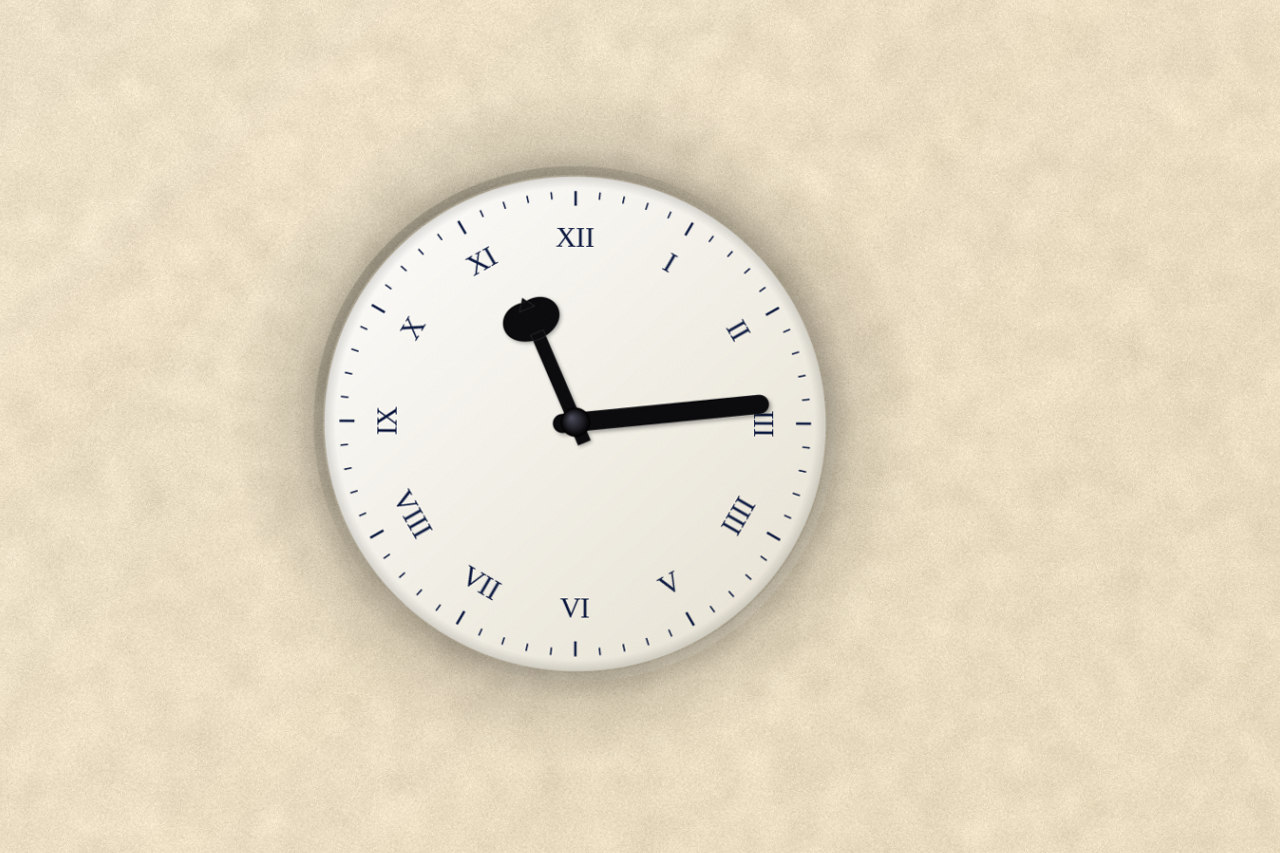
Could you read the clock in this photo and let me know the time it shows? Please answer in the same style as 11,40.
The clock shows 11,14
